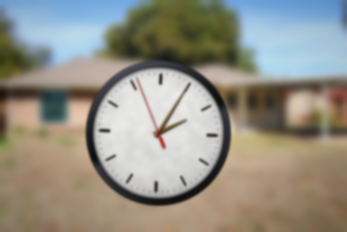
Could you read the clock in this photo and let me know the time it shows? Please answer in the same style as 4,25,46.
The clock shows 2,04,56
